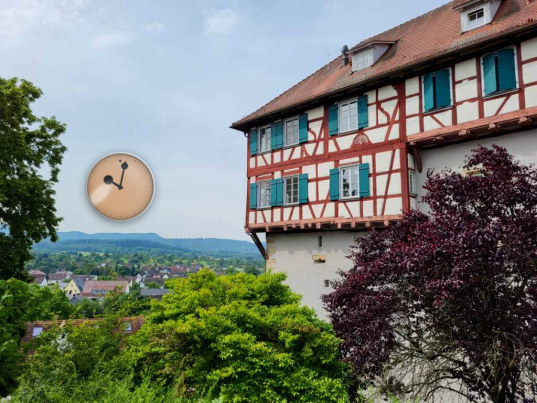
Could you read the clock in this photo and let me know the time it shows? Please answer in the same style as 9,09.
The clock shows 10,02
